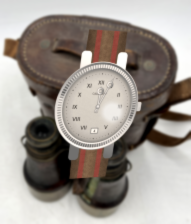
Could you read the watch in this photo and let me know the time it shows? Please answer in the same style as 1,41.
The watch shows 12,04
